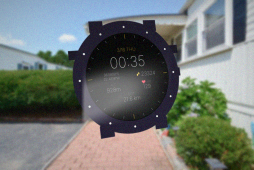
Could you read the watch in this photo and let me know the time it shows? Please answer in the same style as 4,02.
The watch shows 0,35
